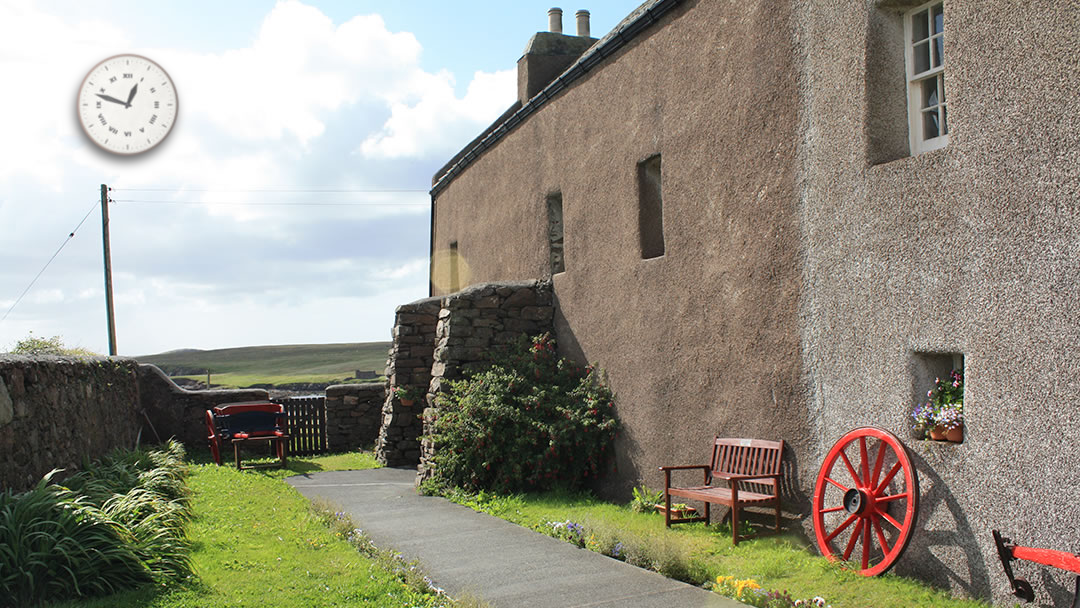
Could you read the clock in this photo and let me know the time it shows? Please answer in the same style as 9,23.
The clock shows 12,48
